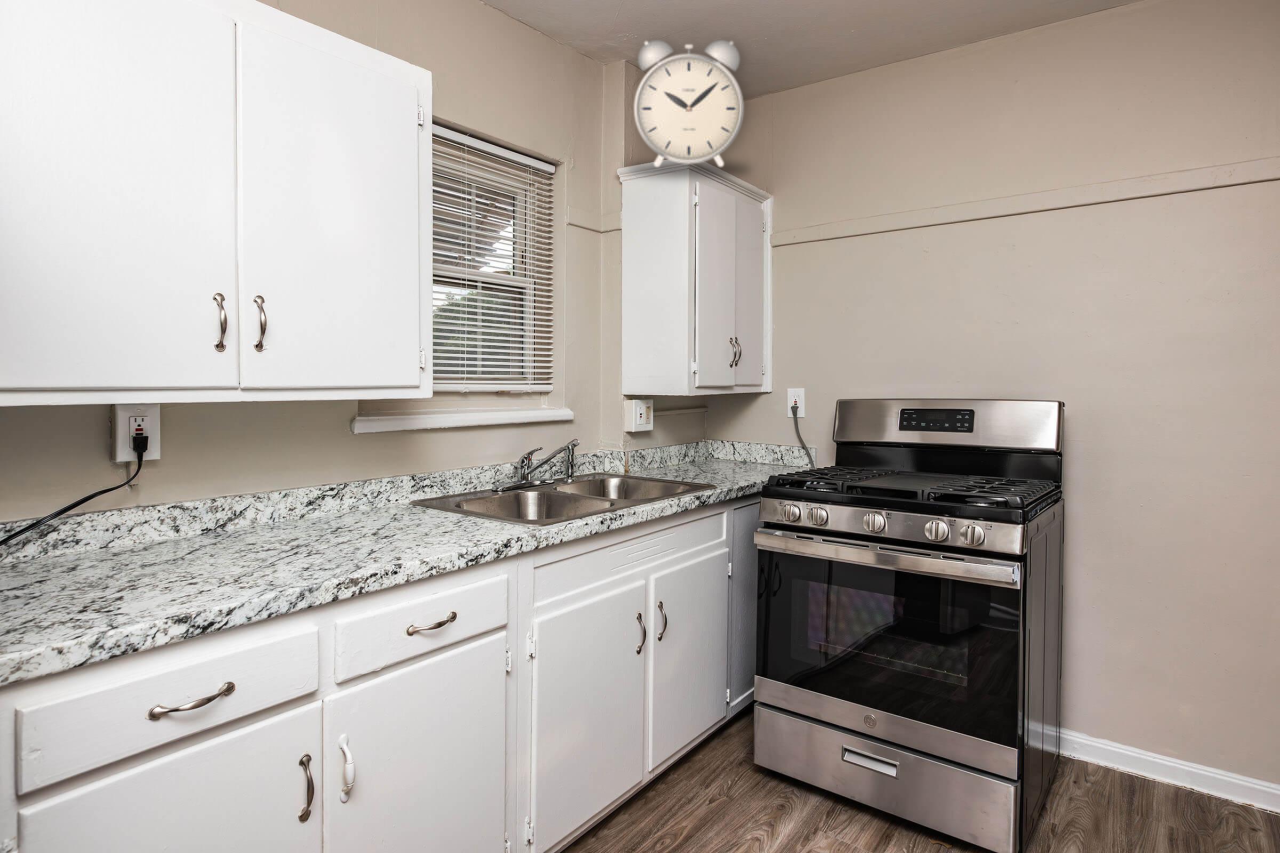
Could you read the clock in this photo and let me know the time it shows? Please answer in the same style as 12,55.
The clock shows 10,08
